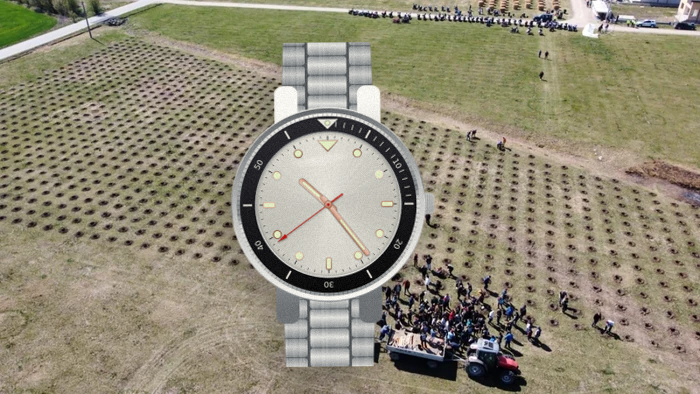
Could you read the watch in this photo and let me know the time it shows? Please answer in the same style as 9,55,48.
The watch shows 10,23,39
